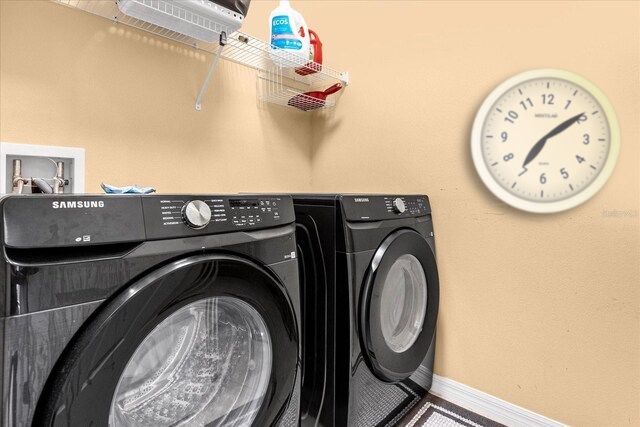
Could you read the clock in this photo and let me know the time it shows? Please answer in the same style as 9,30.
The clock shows 7,09
